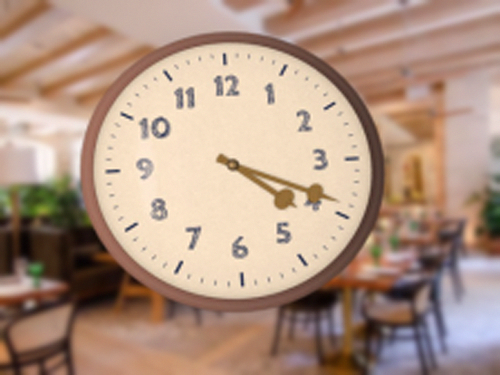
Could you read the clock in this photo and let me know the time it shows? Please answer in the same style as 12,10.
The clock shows 4,19
